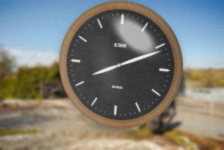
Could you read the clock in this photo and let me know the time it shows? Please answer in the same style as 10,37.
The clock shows 8,11
